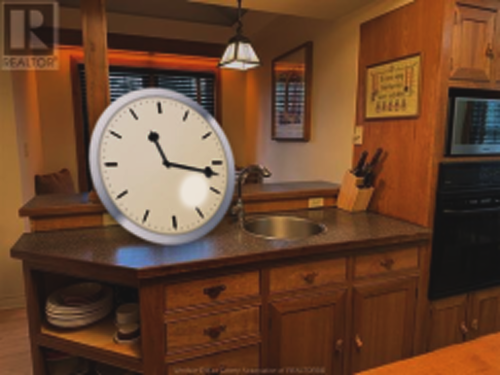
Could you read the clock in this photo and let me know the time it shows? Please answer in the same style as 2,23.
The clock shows 11,17
